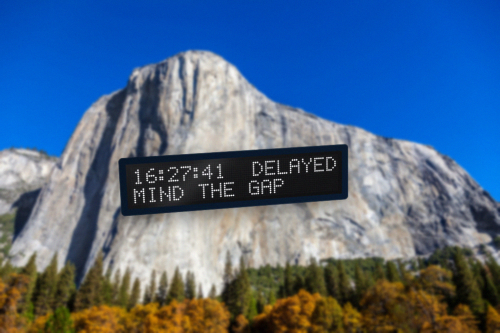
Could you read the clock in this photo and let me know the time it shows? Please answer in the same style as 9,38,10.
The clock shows 16,27,41
